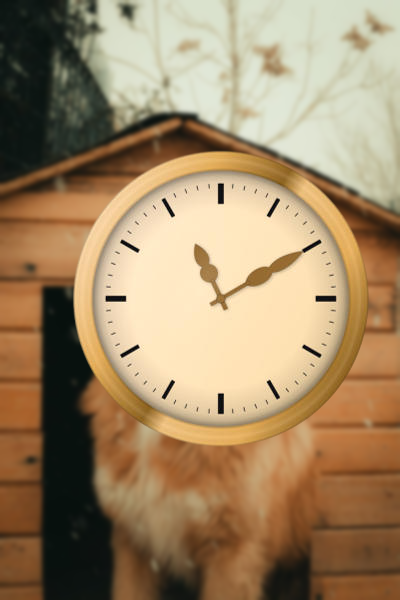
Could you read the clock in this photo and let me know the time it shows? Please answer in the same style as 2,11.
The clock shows 11,10
